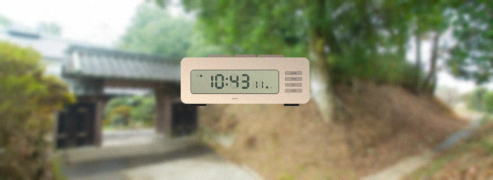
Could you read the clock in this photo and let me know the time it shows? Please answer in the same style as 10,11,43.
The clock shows 10,43,11
